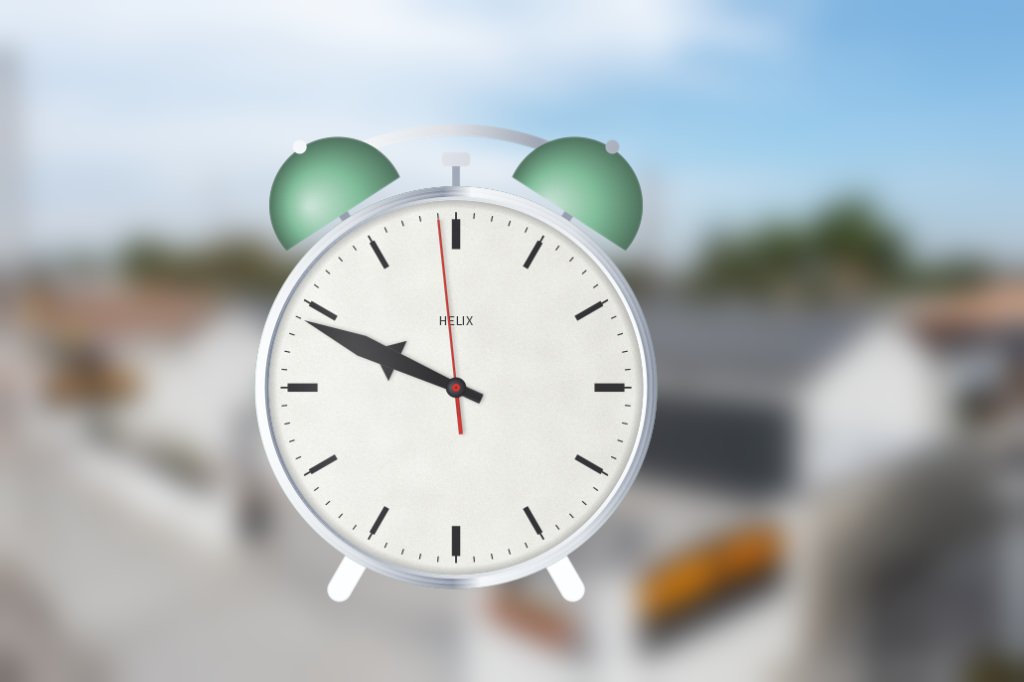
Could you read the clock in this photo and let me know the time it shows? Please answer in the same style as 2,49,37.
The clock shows 9,48,59
